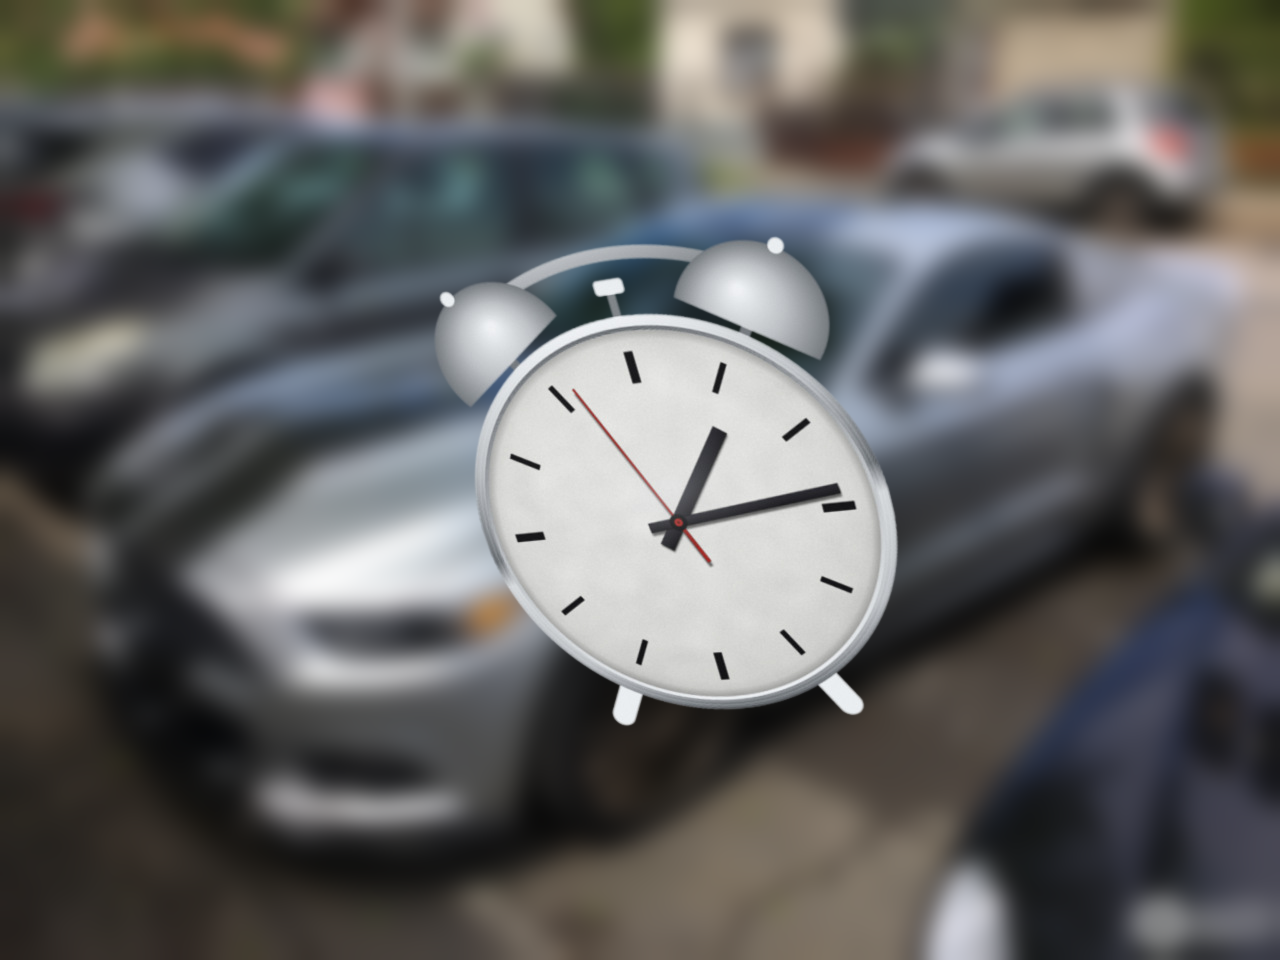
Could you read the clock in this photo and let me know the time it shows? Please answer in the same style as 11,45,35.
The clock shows 1,13,56
